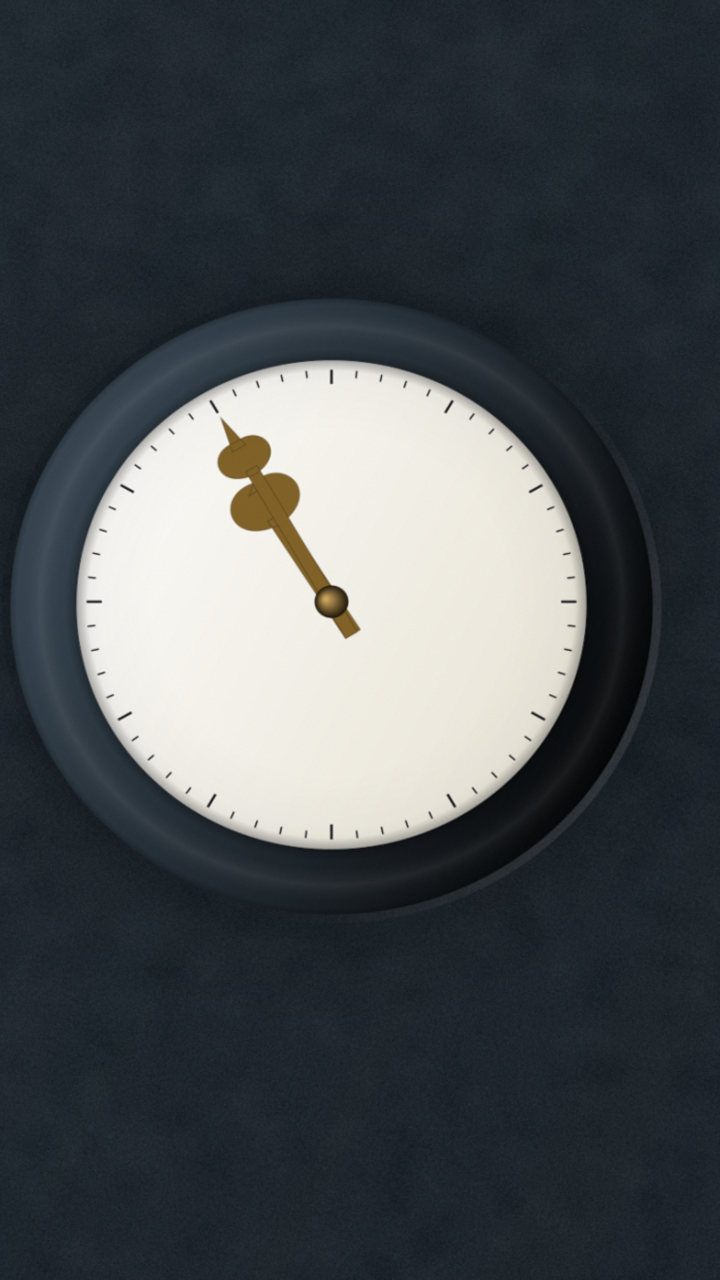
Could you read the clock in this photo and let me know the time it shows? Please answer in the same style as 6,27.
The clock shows 10,55
